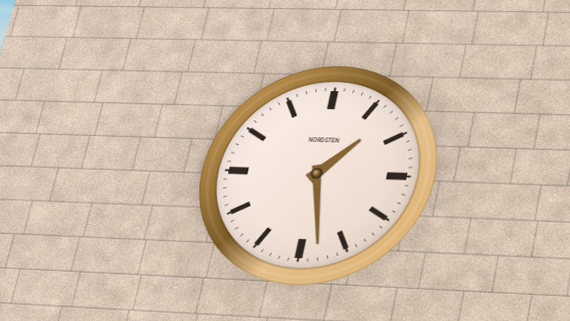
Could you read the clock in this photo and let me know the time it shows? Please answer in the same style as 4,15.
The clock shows 1,28
